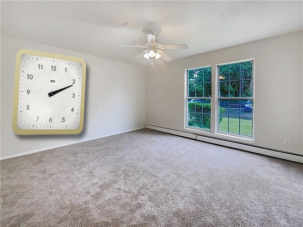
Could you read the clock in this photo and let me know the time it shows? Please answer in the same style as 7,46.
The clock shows 2,11
